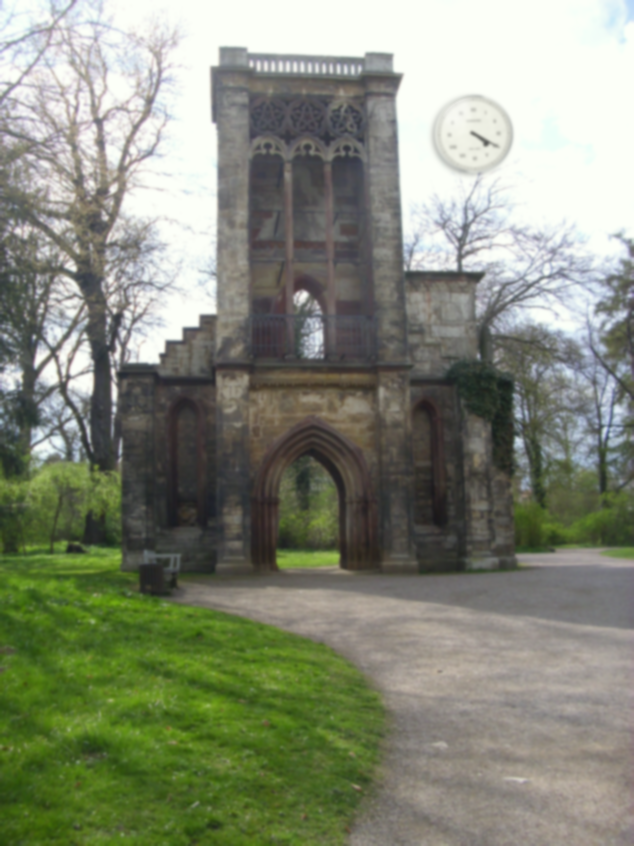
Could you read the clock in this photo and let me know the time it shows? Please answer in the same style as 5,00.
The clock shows 4,20
